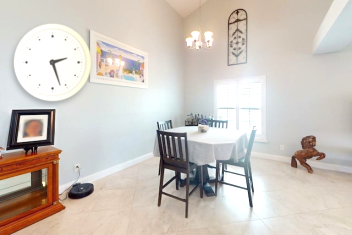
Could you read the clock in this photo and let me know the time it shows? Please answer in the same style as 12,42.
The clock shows 2,27
